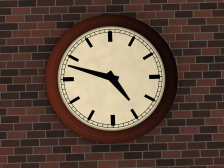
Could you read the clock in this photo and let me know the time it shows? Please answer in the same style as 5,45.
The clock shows 4,48
